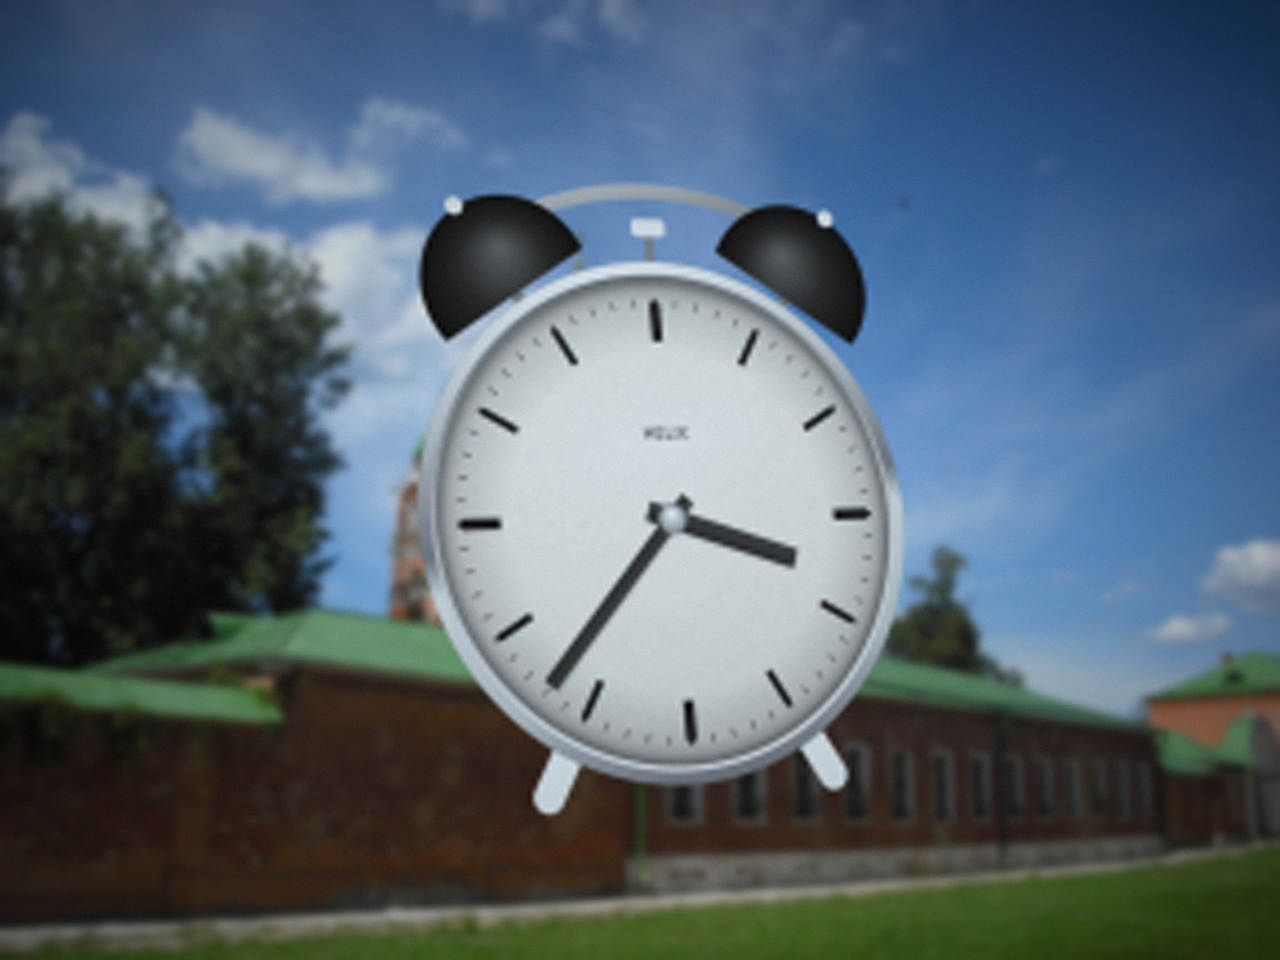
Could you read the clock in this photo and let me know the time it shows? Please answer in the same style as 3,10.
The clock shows 3,37
